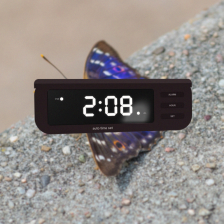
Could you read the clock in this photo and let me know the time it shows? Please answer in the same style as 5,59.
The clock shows 2,08
